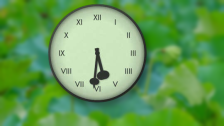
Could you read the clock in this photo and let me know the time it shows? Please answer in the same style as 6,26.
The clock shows 5,31
